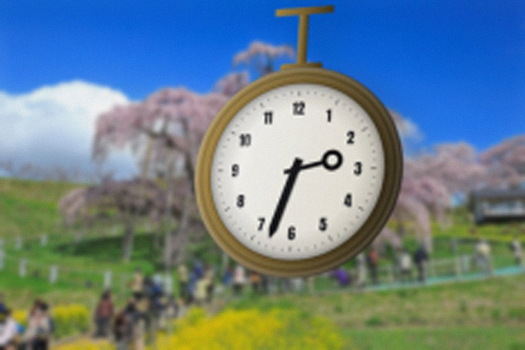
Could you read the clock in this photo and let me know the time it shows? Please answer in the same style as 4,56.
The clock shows 2,33
